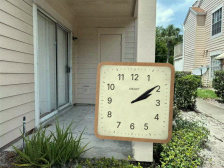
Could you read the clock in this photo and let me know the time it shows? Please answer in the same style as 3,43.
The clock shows 2,09
